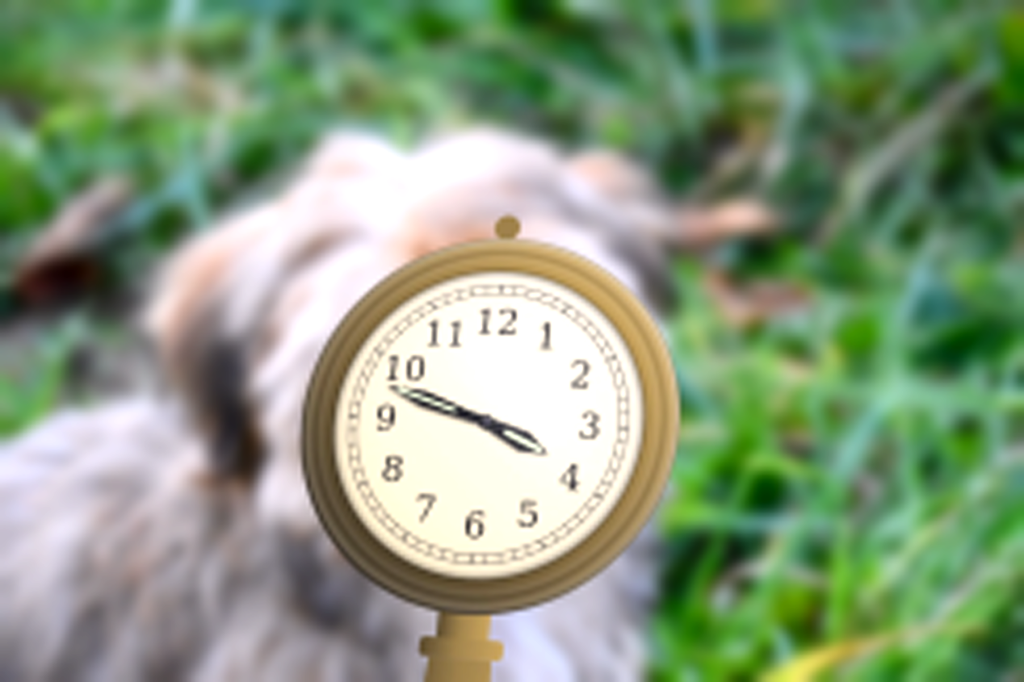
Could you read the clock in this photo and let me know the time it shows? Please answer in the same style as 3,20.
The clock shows 3,48
